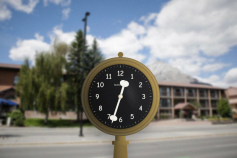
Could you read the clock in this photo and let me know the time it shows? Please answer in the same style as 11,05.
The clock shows 12,33
